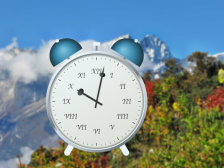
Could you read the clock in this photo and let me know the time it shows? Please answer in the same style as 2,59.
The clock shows 10,02
